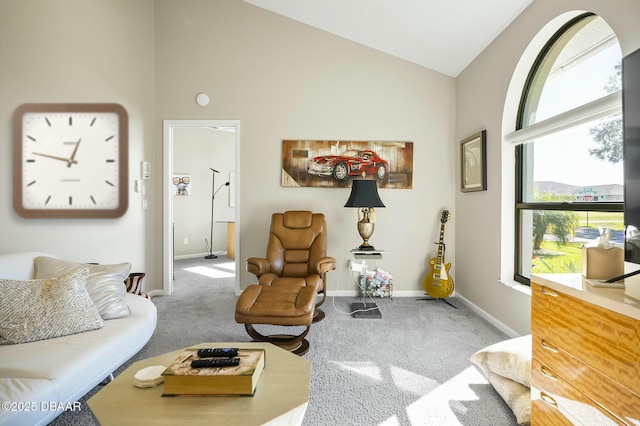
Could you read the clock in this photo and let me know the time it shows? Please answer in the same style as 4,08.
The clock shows 12,47
